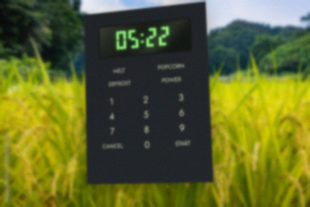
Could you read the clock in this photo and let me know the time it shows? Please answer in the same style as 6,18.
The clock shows 5,22
